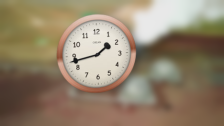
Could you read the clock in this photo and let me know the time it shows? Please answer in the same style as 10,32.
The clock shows 1,43
